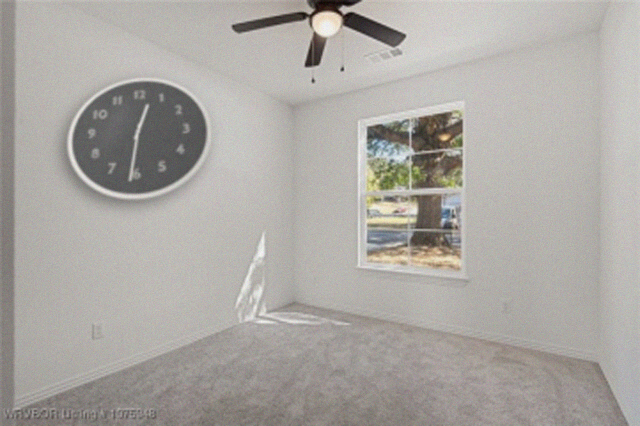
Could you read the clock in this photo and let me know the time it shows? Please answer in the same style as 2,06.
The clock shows 12,31
